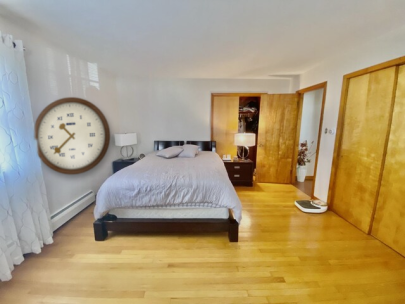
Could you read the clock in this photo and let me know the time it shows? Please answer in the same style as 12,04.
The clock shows 10,38
